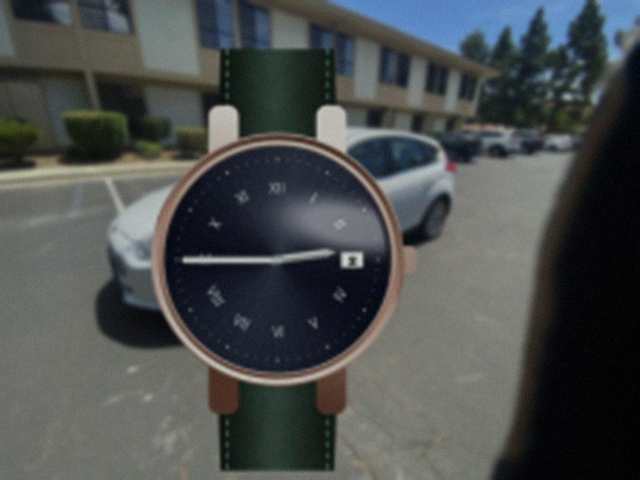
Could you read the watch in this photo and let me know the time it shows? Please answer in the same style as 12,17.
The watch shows 2,45
